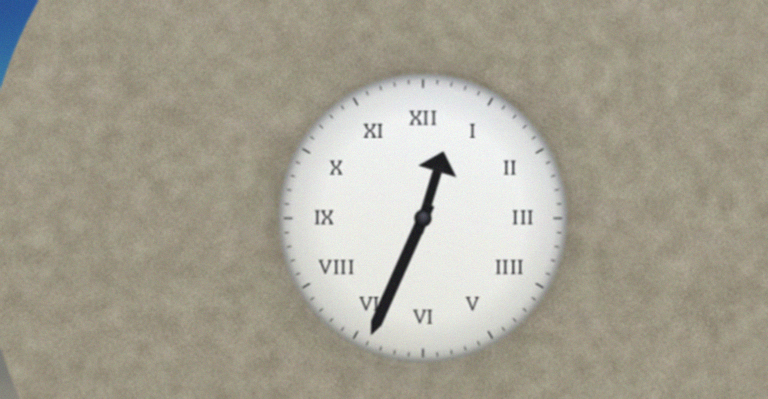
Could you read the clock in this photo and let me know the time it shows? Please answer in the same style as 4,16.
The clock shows 12,34
